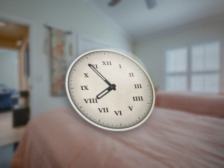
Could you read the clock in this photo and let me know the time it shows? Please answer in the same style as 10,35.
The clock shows 7,54
